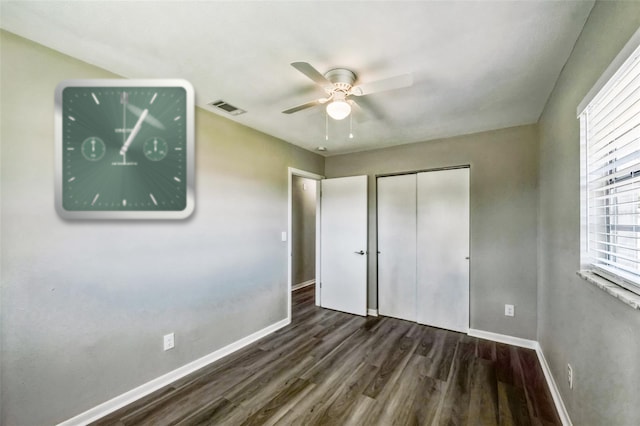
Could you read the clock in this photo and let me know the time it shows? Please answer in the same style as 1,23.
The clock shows 1,05
